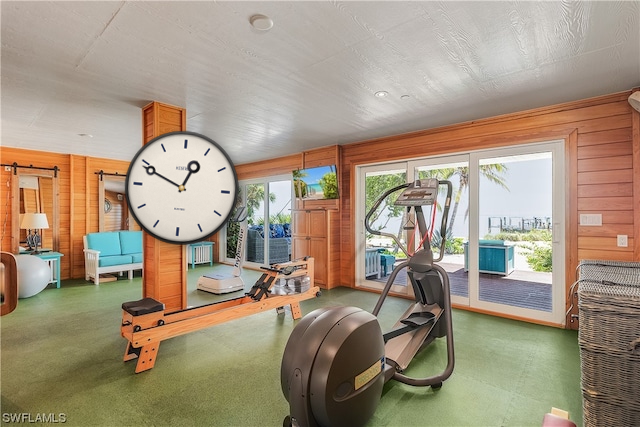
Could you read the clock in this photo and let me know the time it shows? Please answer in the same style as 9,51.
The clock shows 12,49
